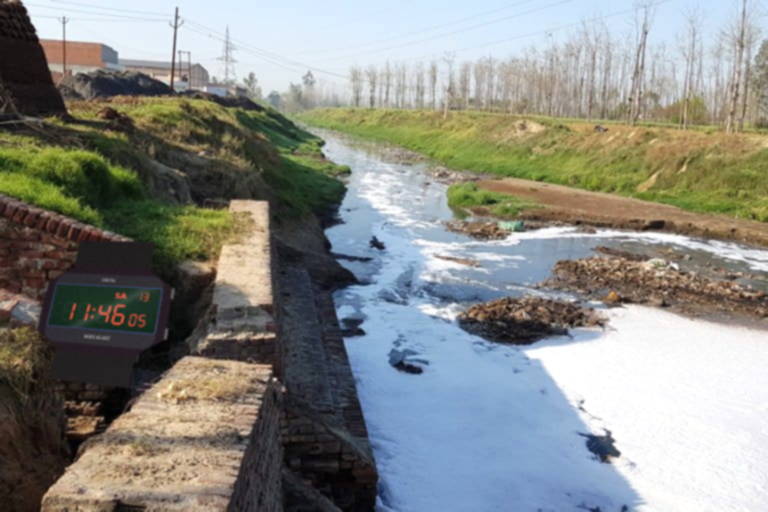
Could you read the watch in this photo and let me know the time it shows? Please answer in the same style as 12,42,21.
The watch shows 11,46,05
